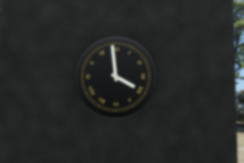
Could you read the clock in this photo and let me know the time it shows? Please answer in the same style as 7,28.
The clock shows 3,59
